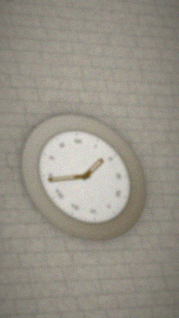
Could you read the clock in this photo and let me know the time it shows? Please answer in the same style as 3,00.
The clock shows 1,44
